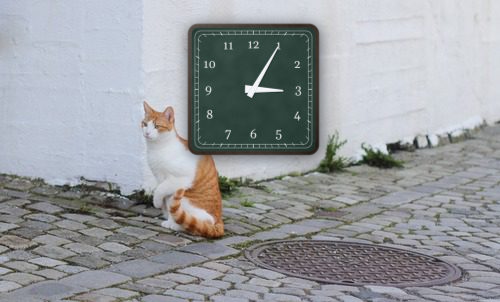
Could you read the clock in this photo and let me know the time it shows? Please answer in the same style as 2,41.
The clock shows 3,05
